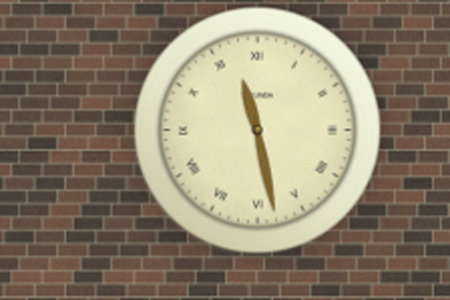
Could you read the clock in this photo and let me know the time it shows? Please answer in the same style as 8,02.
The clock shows 11,28
